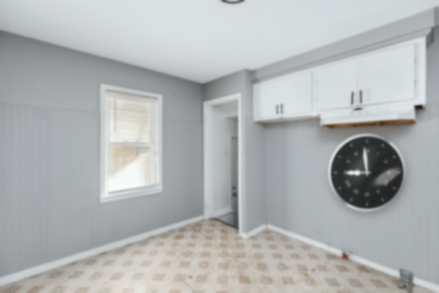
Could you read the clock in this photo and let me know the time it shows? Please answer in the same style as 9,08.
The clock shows 8,59
